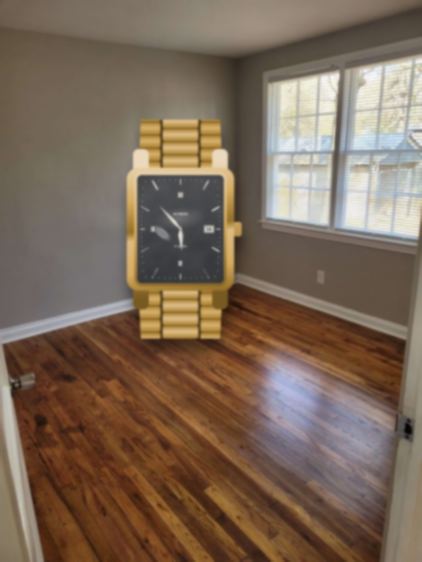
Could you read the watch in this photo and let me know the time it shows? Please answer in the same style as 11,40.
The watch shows 5,53
